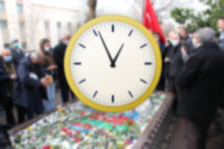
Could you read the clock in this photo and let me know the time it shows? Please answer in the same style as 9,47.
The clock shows 12,56
